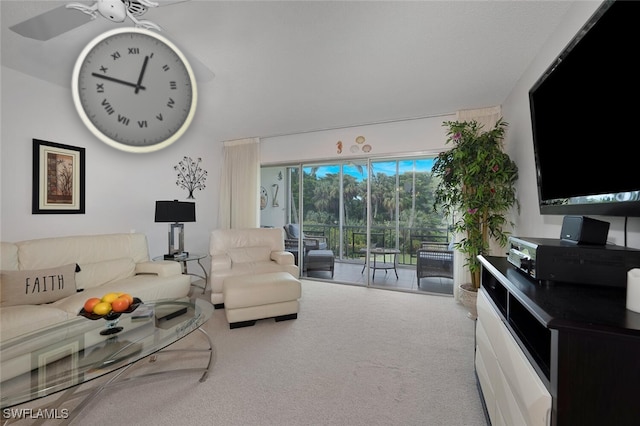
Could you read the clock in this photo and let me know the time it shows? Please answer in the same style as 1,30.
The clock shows 12,48
